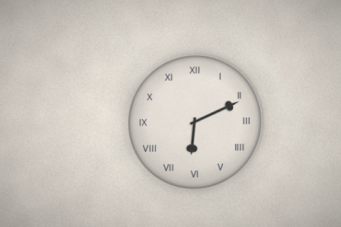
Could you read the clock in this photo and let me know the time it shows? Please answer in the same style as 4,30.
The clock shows 6,11
